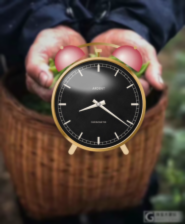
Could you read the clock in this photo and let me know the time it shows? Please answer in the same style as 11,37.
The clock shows 8,21
